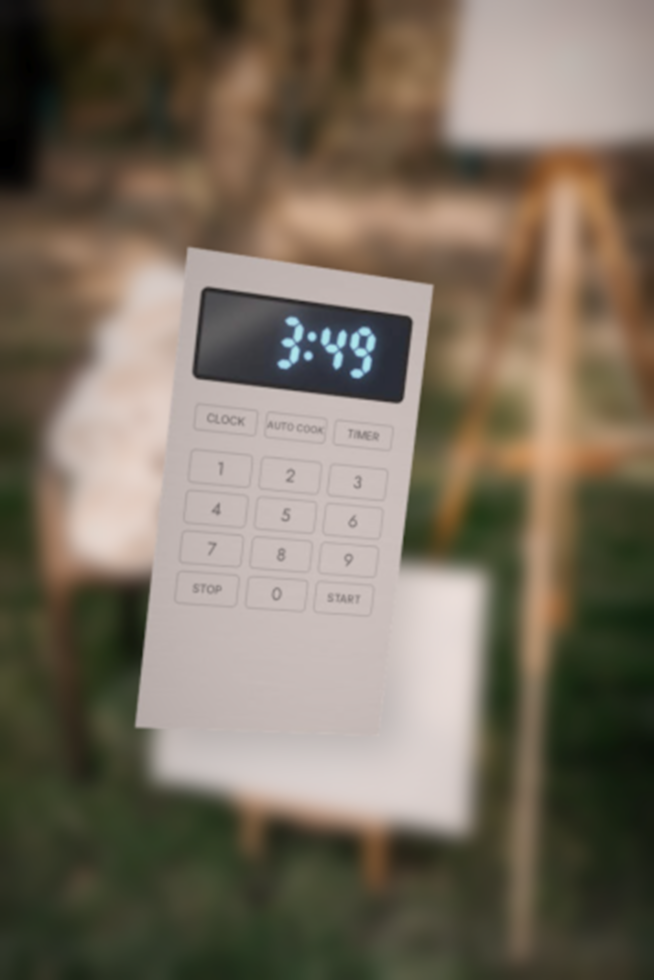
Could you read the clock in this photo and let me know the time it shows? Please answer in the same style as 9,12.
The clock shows 3,49
